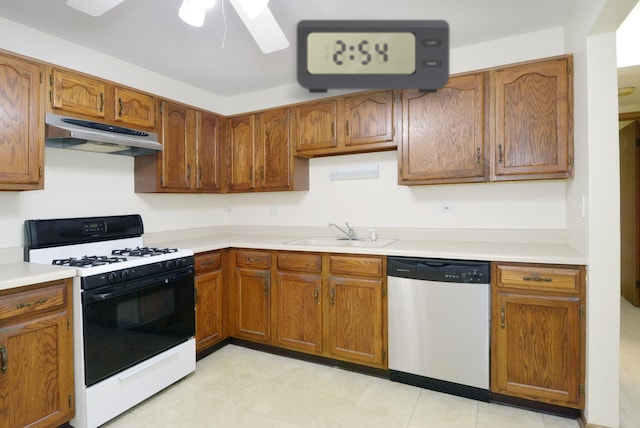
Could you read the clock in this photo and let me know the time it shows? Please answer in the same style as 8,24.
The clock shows 2,54
